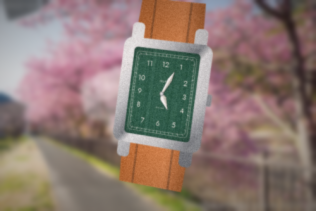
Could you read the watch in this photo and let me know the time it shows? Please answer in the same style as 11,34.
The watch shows 5,04
